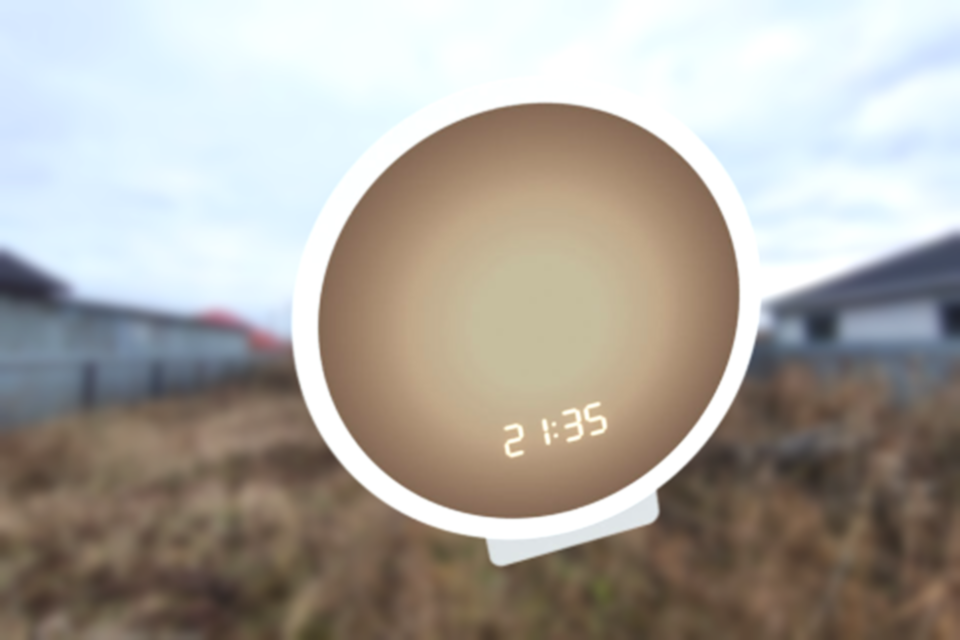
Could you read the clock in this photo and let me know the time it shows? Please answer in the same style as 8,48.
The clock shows 21,35
